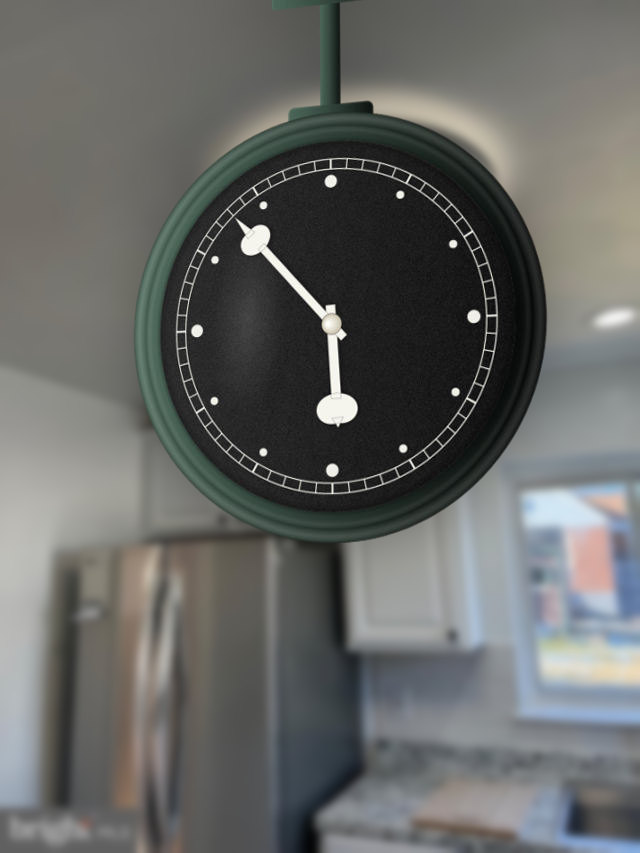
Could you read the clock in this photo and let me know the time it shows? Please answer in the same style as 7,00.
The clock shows 5,53
